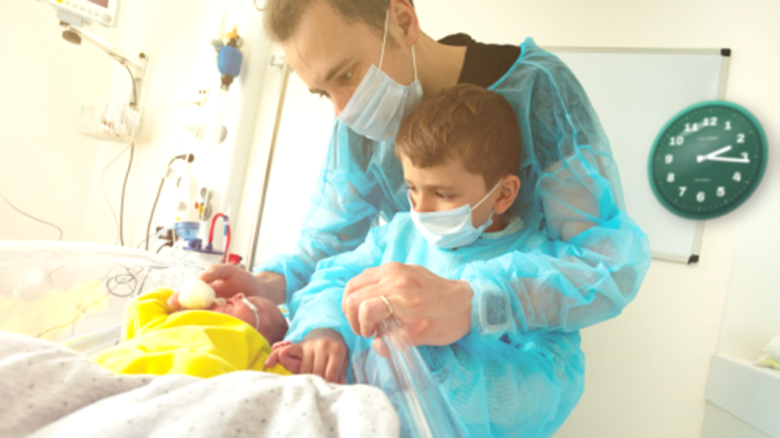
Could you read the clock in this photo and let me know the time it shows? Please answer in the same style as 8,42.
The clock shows 2,16
